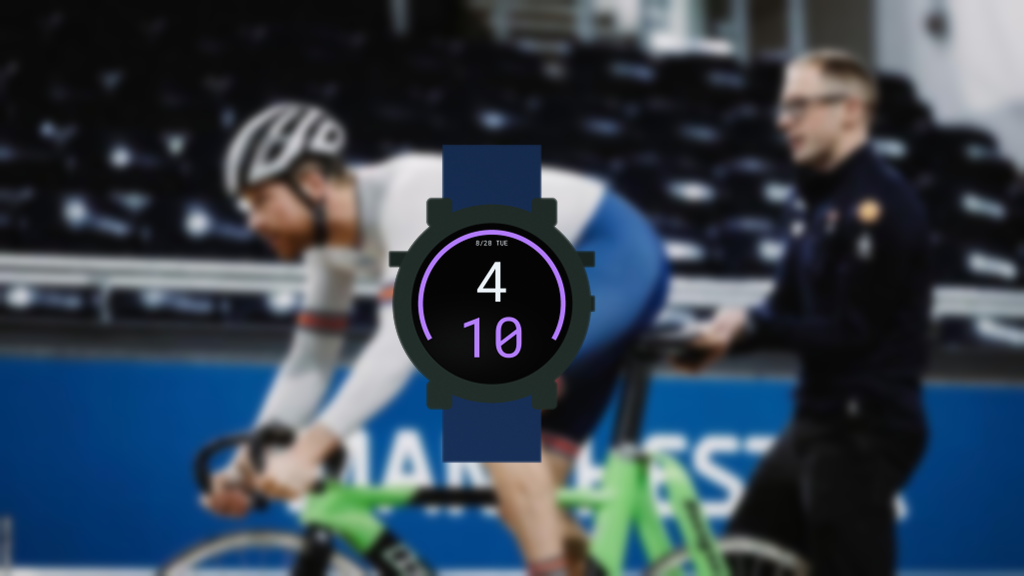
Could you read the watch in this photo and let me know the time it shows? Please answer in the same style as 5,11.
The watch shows 4,10
